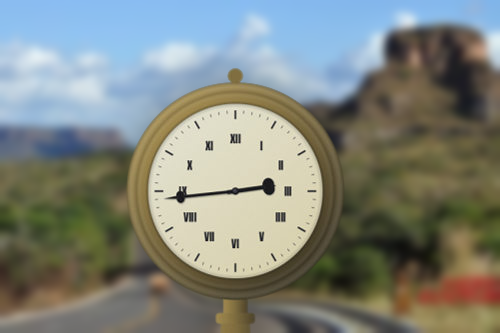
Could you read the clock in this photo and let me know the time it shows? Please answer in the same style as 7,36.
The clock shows 2,44
